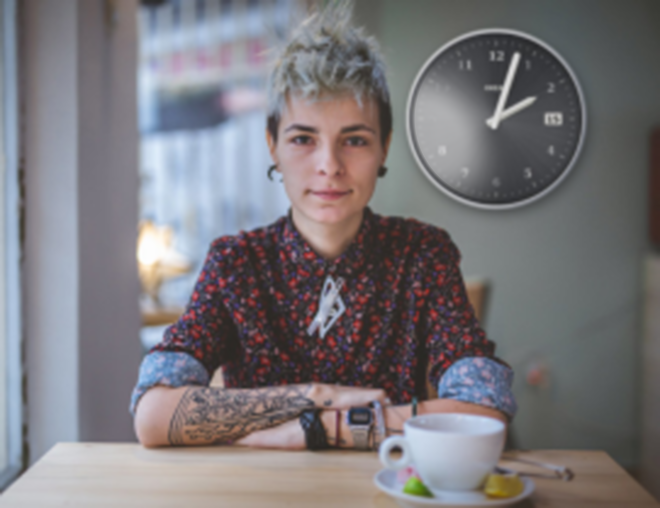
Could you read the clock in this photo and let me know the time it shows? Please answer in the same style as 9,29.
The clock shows 2,03
